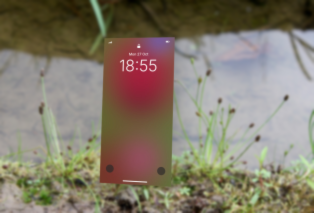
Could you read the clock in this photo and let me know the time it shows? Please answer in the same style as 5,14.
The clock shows 18,55
